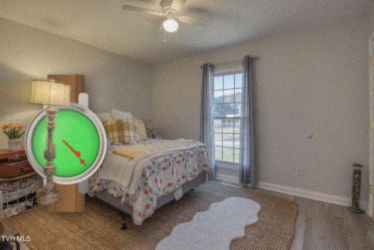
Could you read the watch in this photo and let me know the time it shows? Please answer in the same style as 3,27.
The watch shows 4,23
